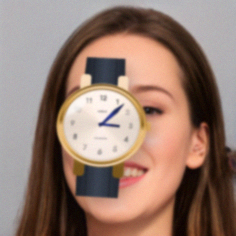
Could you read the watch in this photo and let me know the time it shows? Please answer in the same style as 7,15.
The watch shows 3,07
